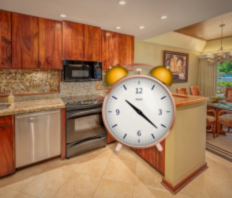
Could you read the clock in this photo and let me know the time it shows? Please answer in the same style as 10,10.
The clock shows 10,22
